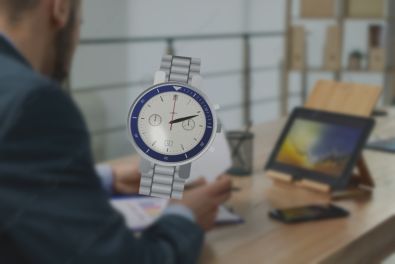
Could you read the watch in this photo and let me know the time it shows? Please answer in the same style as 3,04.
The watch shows 2,11
